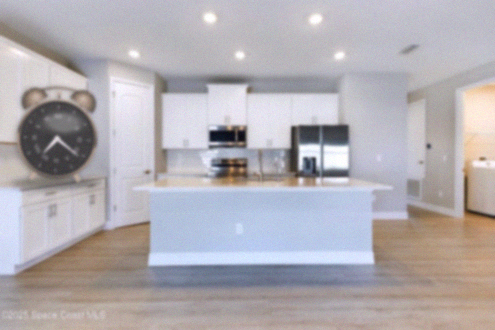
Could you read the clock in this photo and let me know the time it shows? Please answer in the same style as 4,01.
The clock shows 7,21
